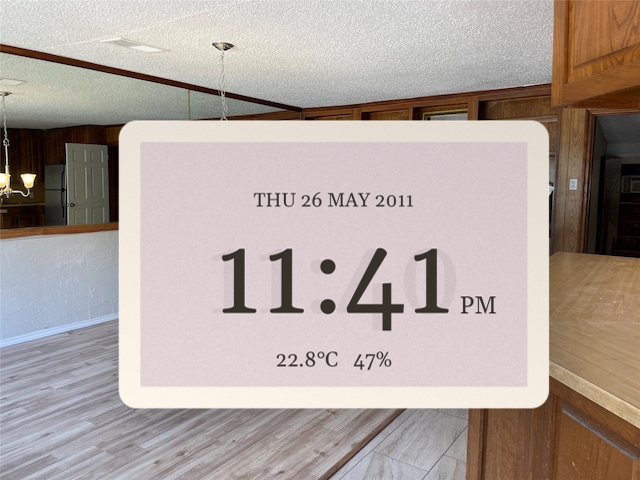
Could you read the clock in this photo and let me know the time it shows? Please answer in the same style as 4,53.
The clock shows 11,41
